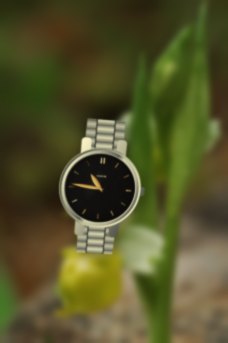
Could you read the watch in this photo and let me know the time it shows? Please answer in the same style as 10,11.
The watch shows 10,46
